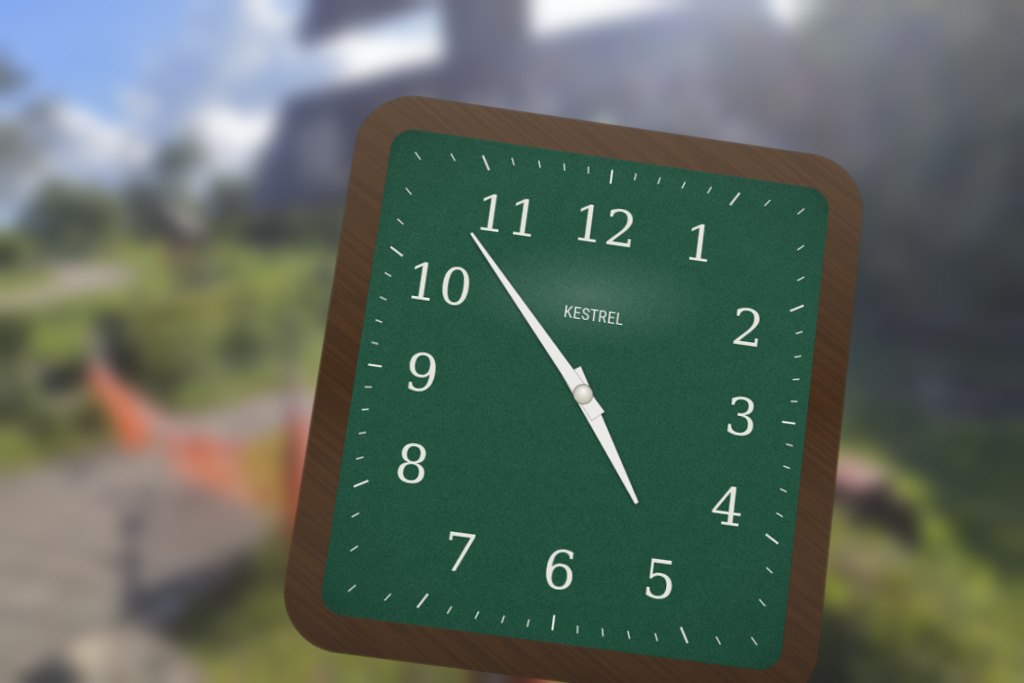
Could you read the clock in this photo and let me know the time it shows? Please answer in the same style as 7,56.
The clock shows 4,53
